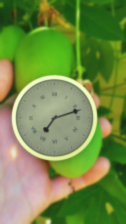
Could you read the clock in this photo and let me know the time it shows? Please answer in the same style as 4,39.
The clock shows 7,12
